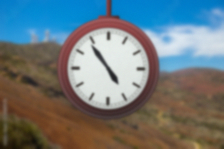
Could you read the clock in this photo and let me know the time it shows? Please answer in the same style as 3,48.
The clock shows 4,54
